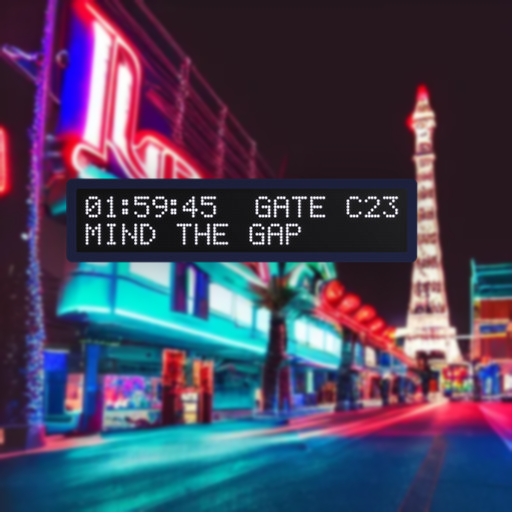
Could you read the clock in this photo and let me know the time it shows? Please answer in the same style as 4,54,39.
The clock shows 1,59,45
